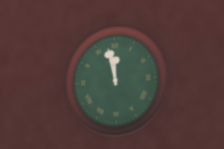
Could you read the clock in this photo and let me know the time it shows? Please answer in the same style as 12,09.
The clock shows 11,58
